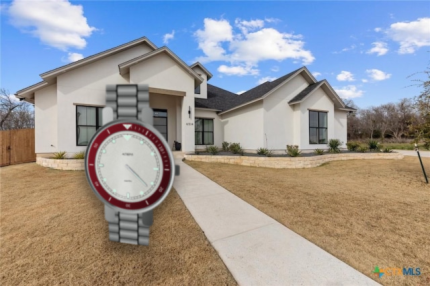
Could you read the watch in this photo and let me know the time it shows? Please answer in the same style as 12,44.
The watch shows 4,22
